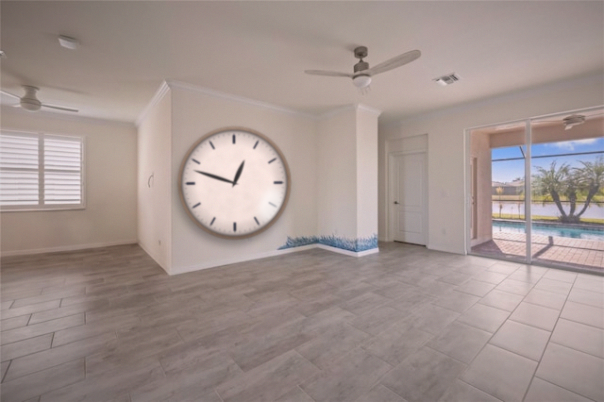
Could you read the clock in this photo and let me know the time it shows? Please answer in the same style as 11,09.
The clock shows 12,48
